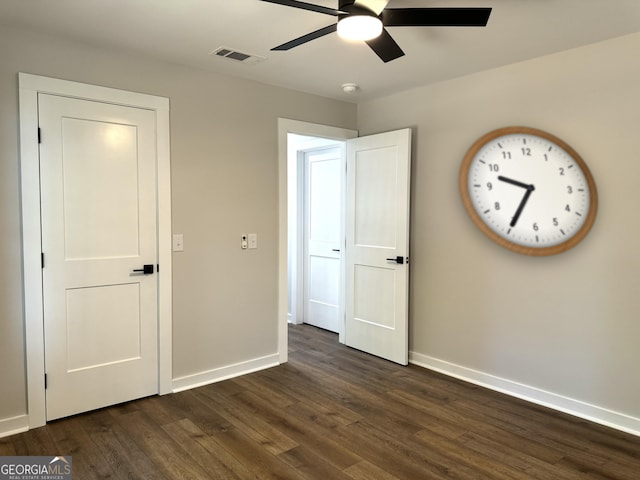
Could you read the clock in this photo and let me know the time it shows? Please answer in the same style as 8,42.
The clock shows 9,35
